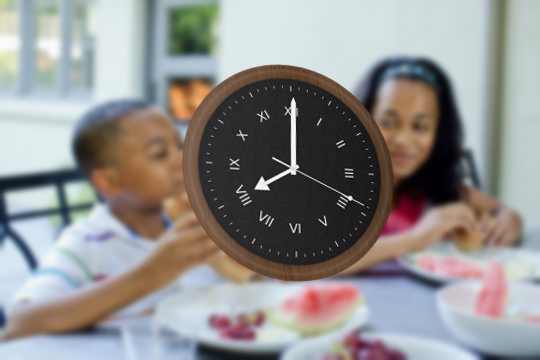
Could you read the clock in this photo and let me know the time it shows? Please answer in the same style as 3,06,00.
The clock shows 8,00,19
